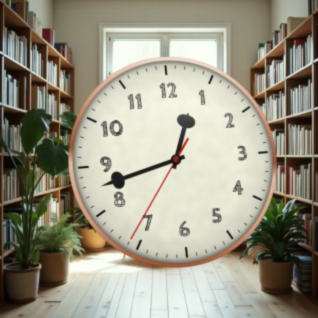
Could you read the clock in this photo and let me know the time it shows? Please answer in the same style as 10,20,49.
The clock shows 12,42,36
